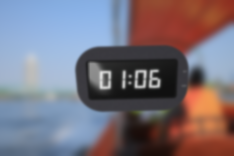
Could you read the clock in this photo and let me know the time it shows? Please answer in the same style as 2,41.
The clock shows 1,06
